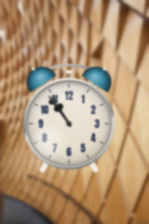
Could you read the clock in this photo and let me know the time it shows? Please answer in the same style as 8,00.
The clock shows 10,54
